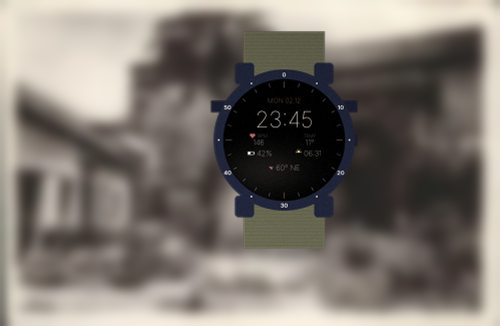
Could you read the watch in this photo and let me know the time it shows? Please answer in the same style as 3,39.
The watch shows 23,45
